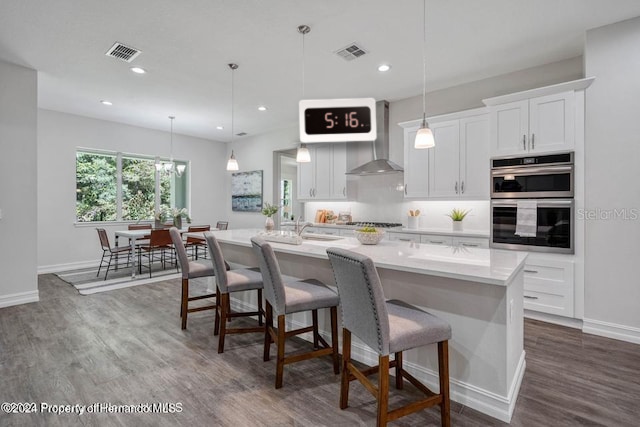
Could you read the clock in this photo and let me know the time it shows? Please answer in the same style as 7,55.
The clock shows 5,16
